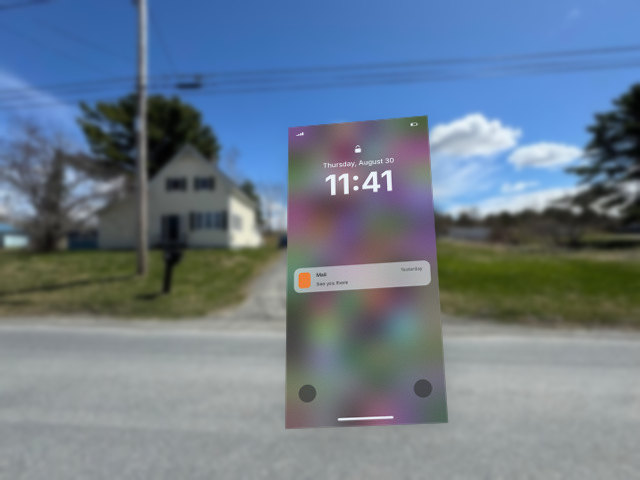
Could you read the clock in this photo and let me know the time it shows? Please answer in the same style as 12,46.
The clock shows 11,41
